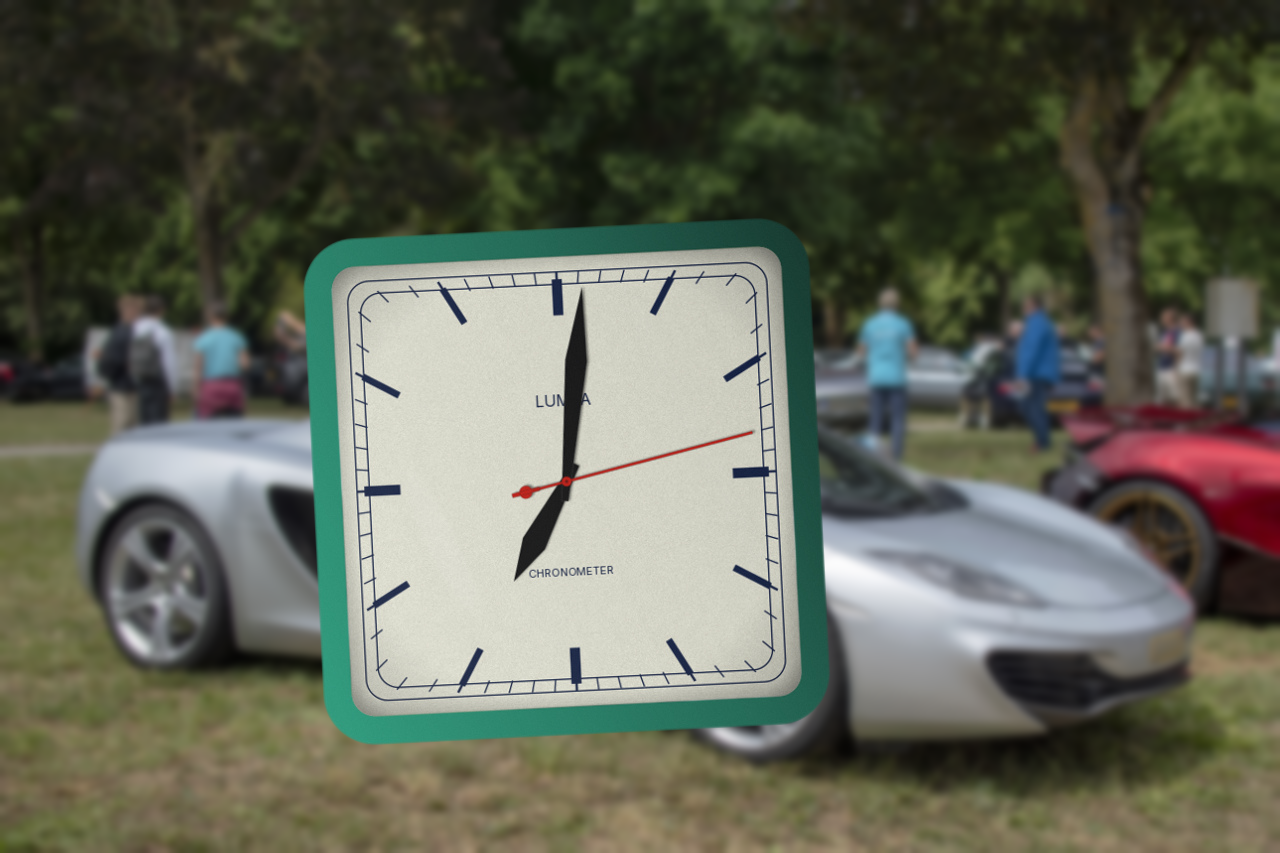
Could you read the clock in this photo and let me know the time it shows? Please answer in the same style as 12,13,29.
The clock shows 7,01,13
